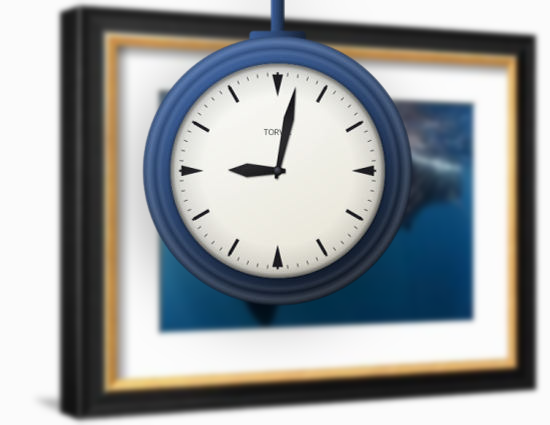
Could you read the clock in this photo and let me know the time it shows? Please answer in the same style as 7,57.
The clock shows 9,02
